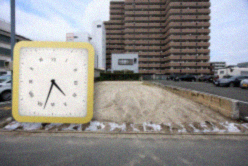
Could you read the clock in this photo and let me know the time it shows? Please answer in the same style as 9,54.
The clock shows 4,33
